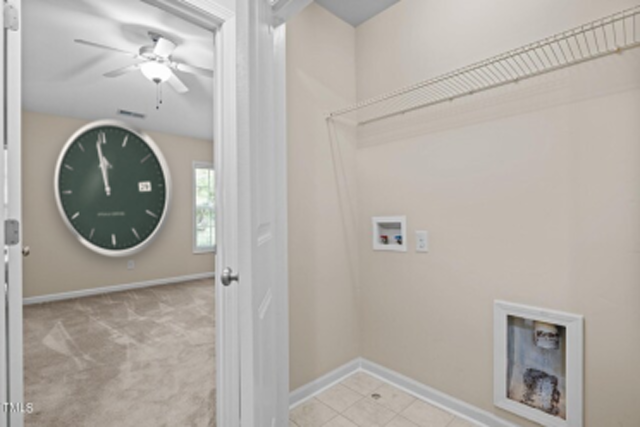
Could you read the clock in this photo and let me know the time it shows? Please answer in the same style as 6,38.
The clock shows 11,59
